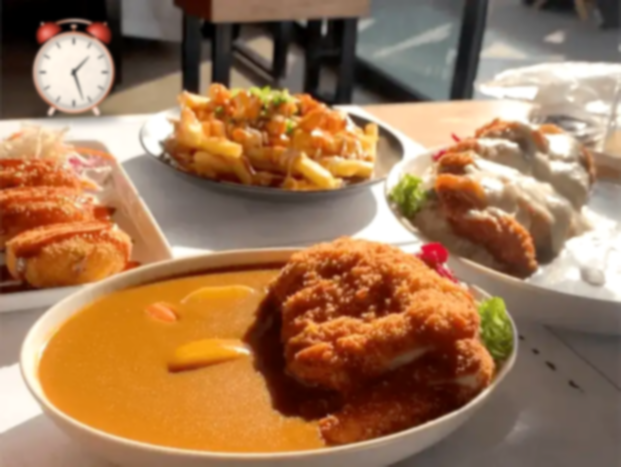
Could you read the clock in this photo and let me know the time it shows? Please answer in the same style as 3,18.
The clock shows 1,27
